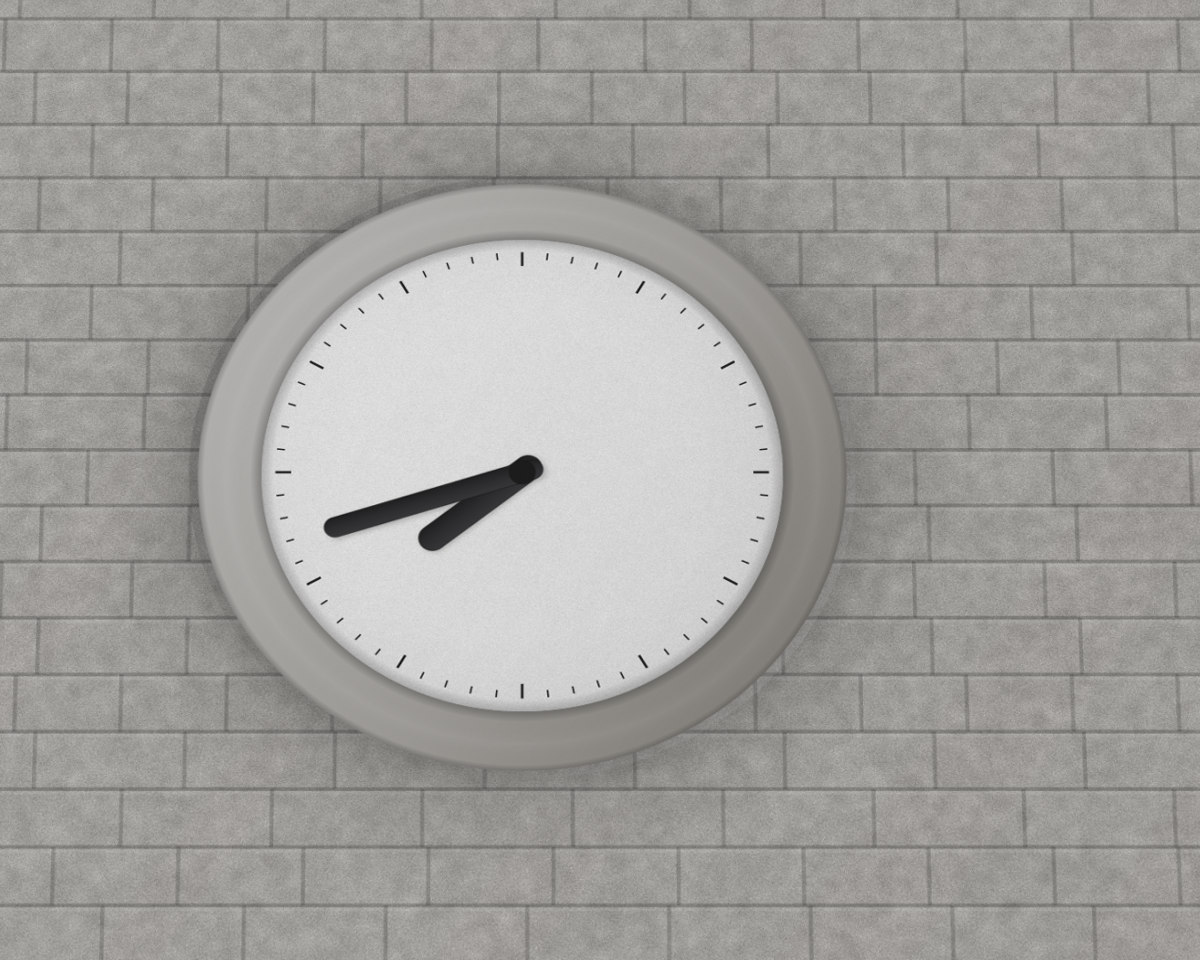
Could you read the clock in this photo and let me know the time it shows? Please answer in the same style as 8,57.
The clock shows 7,42
